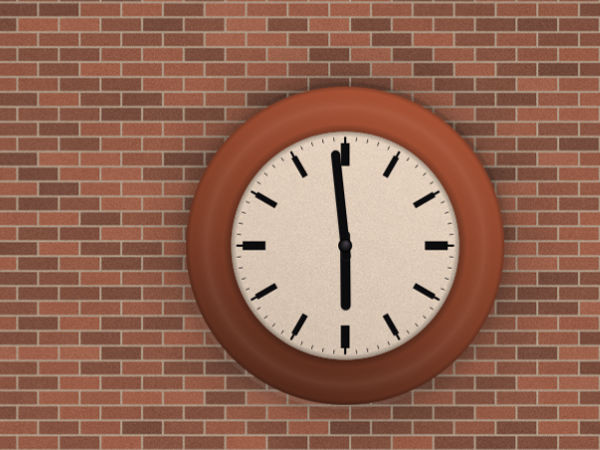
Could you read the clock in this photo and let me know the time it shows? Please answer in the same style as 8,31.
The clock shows 5,59
